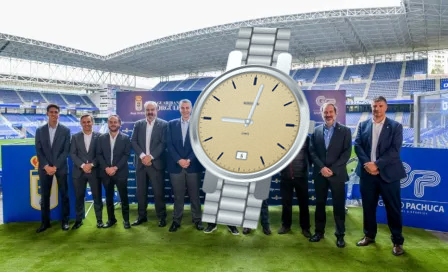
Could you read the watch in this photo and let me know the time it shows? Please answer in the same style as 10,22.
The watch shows 9,02
